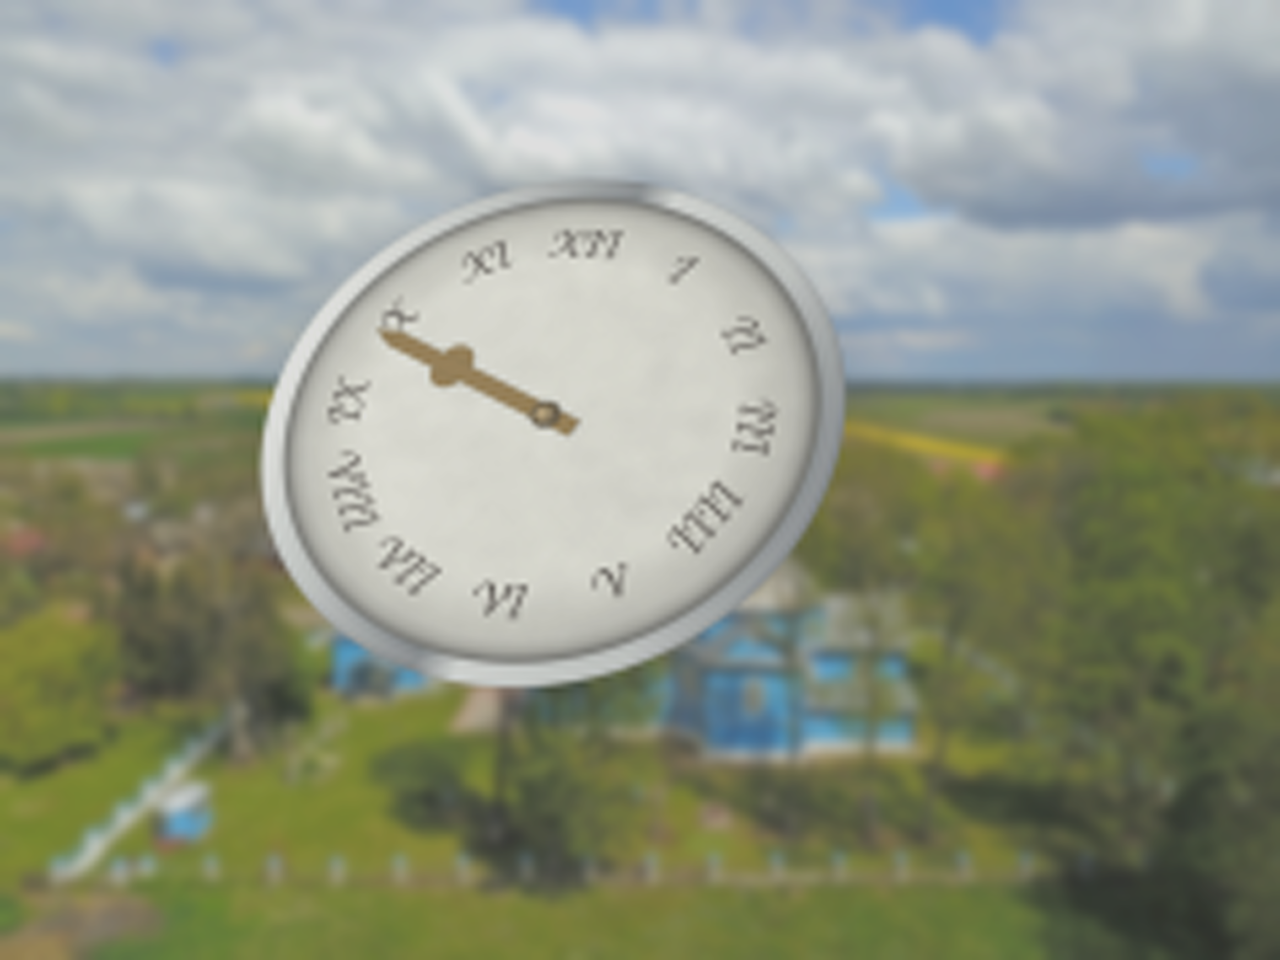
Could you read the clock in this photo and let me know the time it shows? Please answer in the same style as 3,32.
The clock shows 9,49
